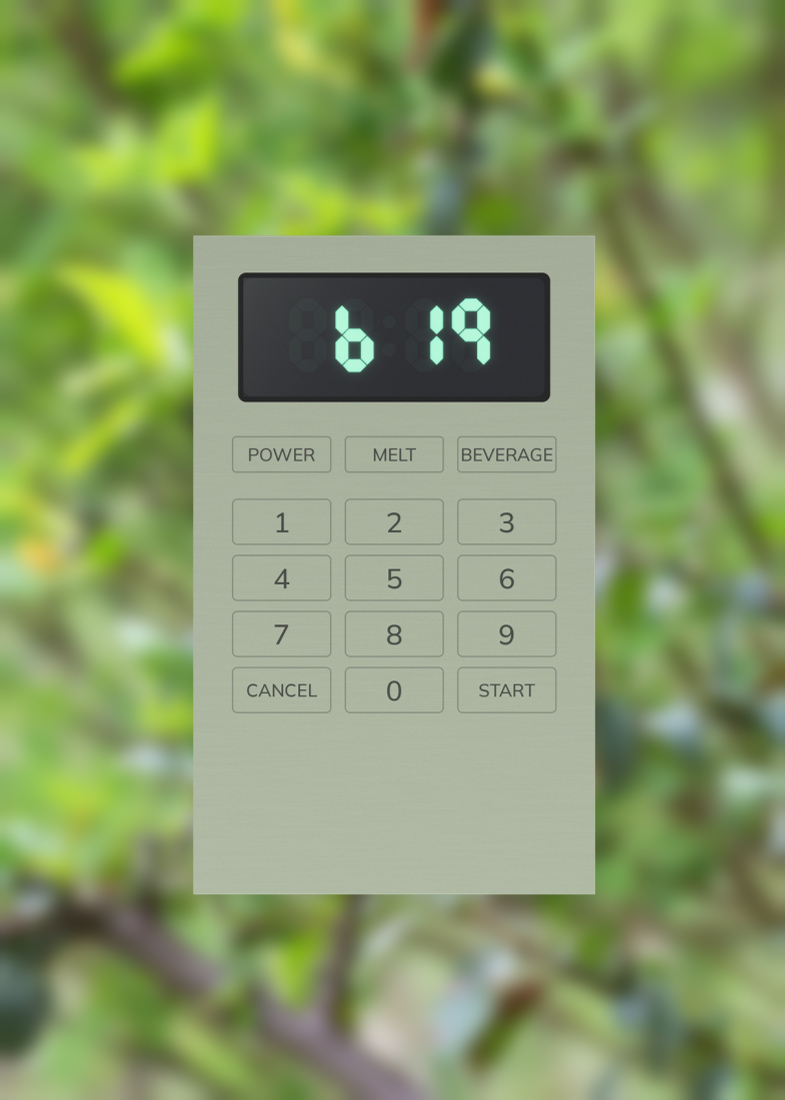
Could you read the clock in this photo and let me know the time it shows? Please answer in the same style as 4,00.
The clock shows 6,19
